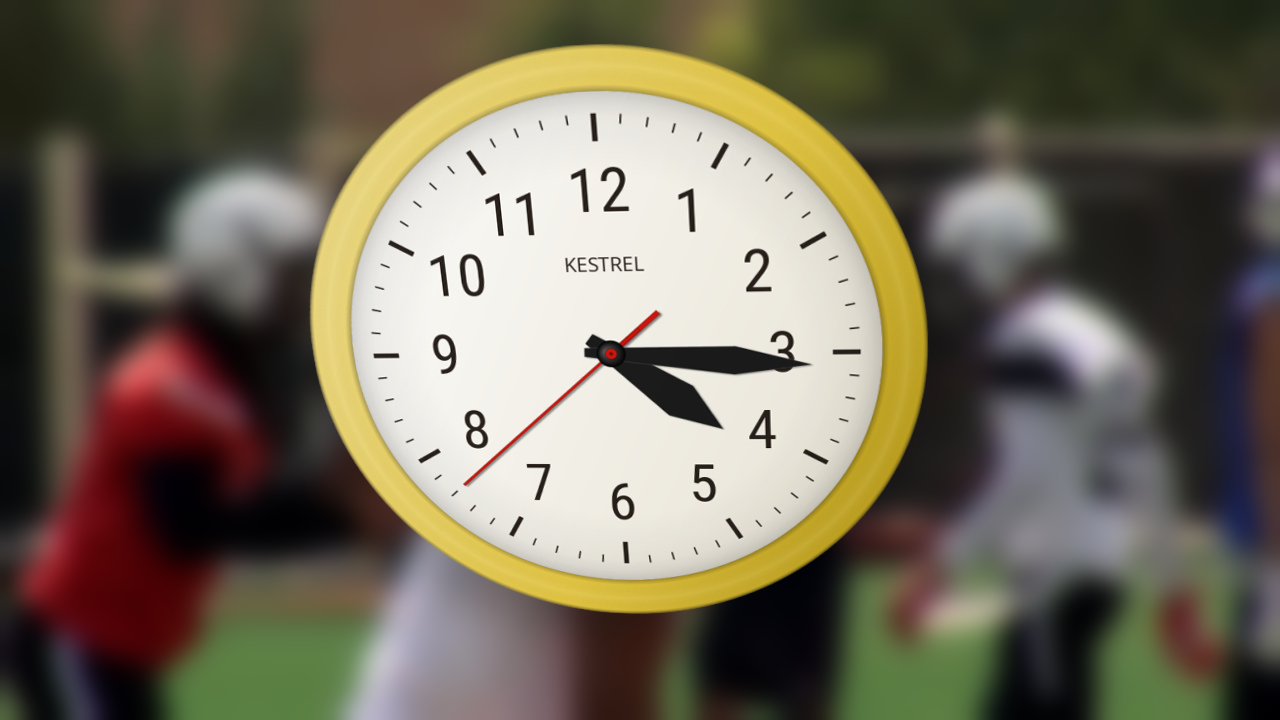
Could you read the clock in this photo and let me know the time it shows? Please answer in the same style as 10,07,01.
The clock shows 4,15,38
